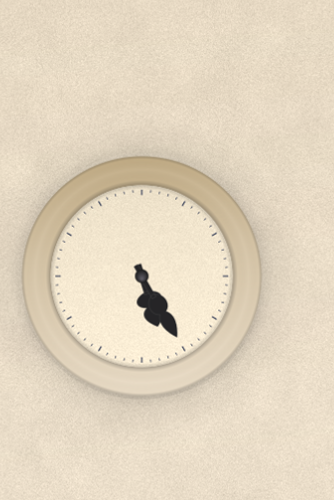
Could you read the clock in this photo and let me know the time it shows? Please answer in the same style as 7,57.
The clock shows 5,25
